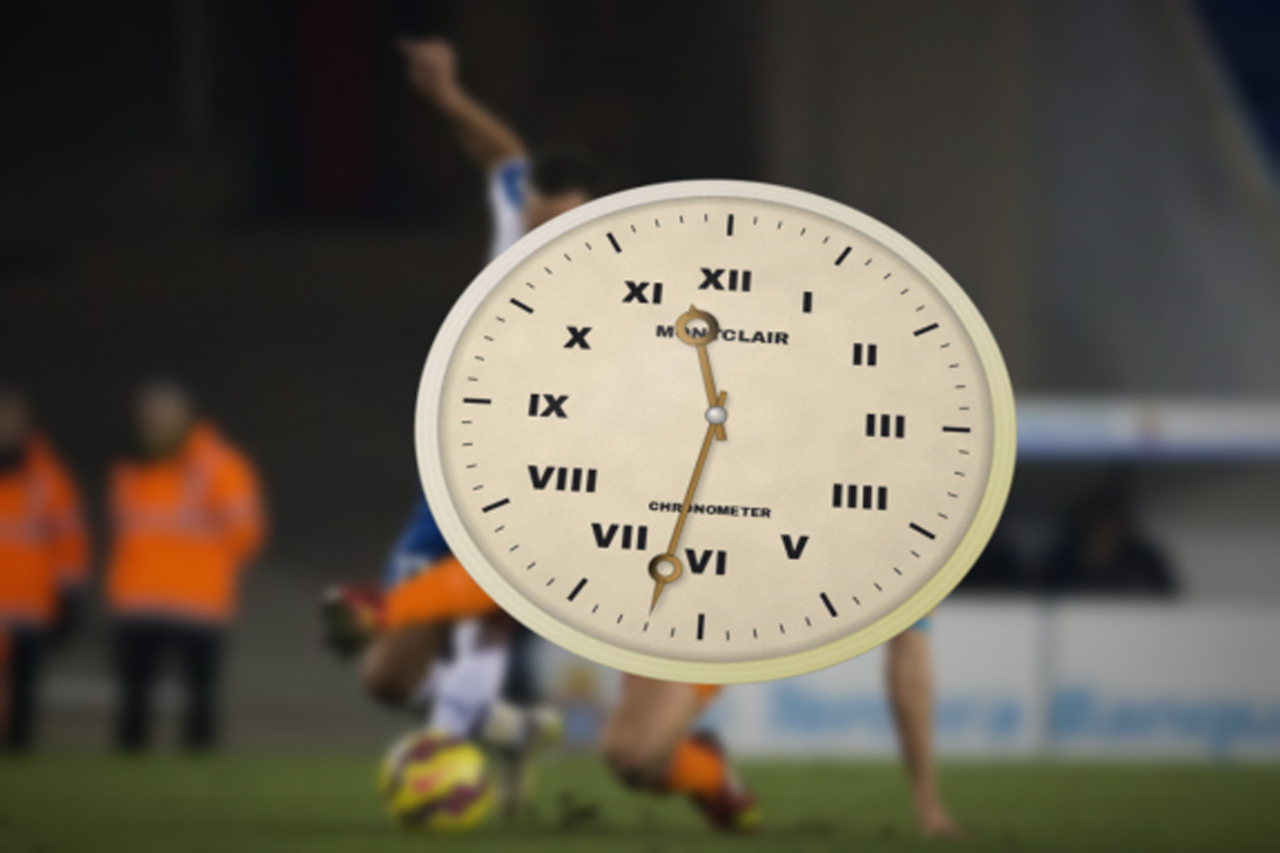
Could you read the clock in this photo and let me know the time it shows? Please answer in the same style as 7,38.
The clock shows 11,32
